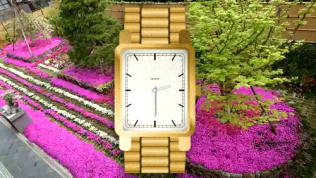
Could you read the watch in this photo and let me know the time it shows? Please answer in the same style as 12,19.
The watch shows 2,30
